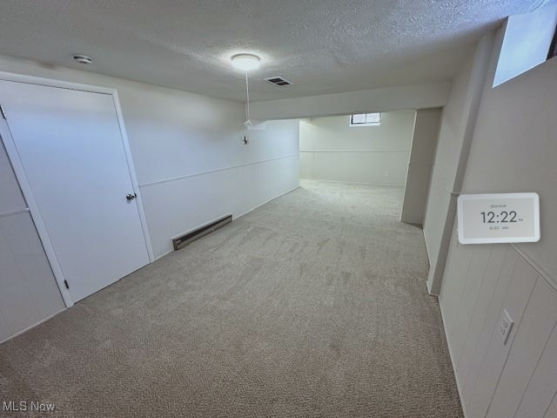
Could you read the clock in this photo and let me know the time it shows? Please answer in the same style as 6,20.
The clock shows 12,22
